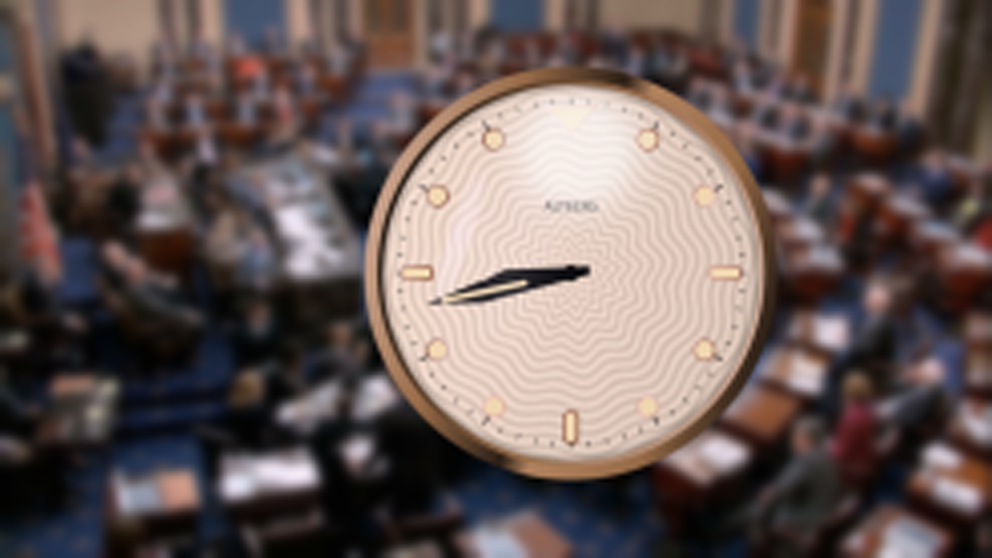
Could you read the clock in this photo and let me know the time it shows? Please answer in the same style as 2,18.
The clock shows 8,43
